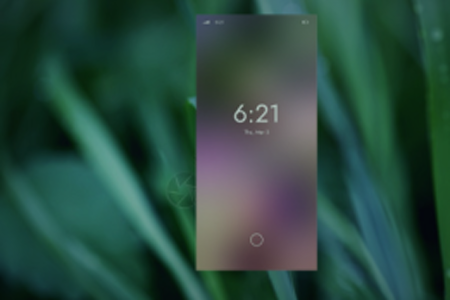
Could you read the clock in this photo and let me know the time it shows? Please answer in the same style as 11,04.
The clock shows 6,21
